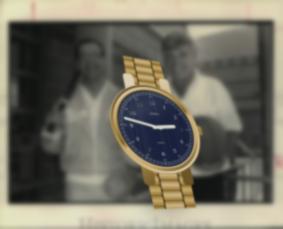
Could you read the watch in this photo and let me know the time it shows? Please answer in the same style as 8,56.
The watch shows 2,47
